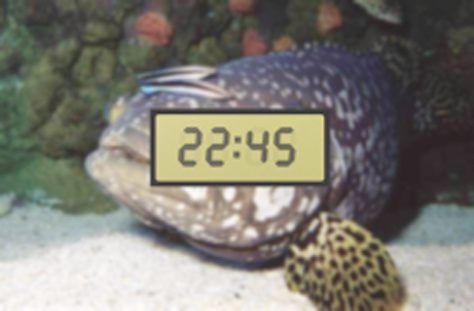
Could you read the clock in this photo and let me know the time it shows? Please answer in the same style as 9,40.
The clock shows 22,45
